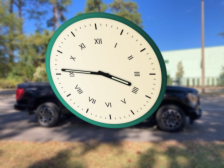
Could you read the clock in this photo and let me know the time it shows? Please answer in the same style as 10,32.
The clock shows 3,46
